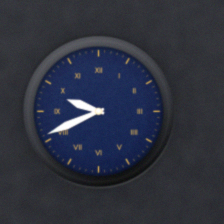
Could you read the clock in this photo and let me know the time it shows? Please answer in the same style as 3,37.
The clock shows 9,41
